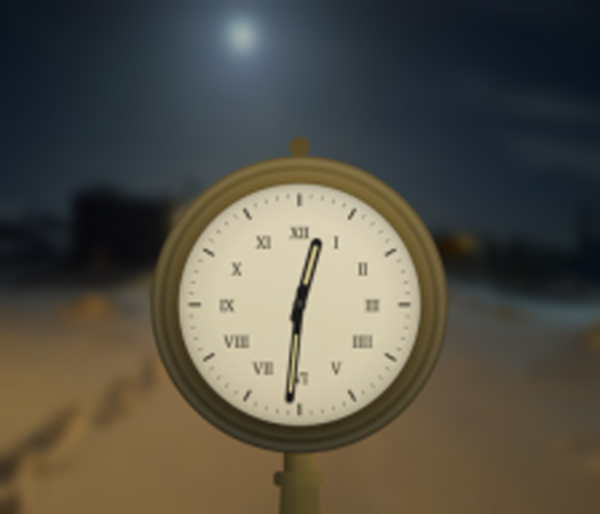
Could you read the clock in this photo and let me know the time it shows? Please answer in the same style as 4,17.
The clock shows 12,31
